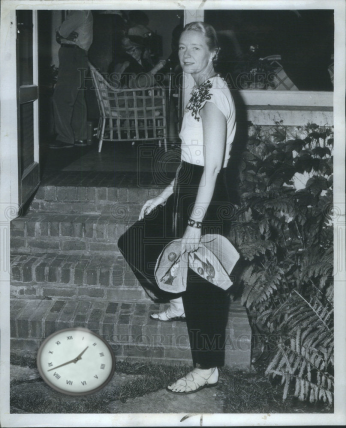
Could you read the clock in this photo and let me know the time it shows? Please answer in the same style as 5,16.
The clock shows 1,43
